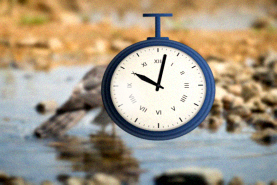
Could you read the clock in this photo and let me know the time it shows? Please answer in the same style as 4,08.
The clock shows 10,02
